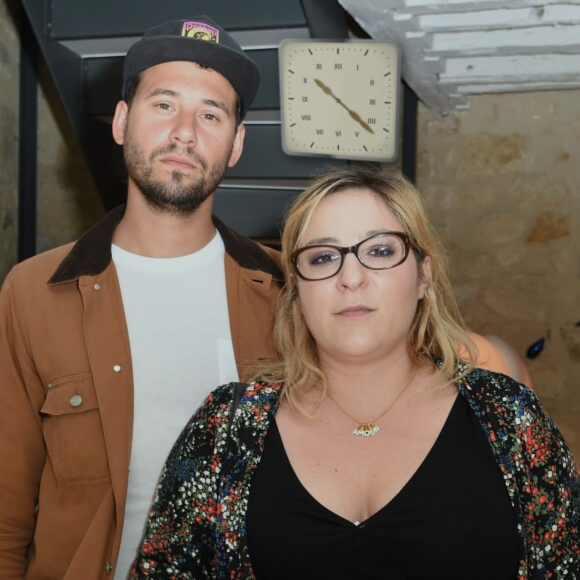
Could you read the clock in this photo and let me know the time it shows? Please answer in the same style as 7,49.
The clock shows 10,22
